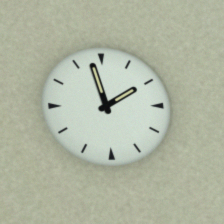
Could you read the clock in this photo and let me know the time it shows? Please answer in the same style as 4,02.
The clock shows 1,58
